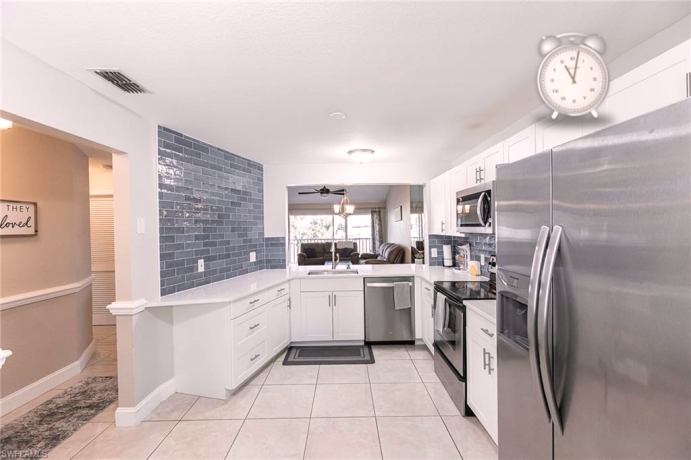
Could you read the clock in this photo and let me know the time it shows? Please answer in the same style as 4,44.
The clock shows 11,02
